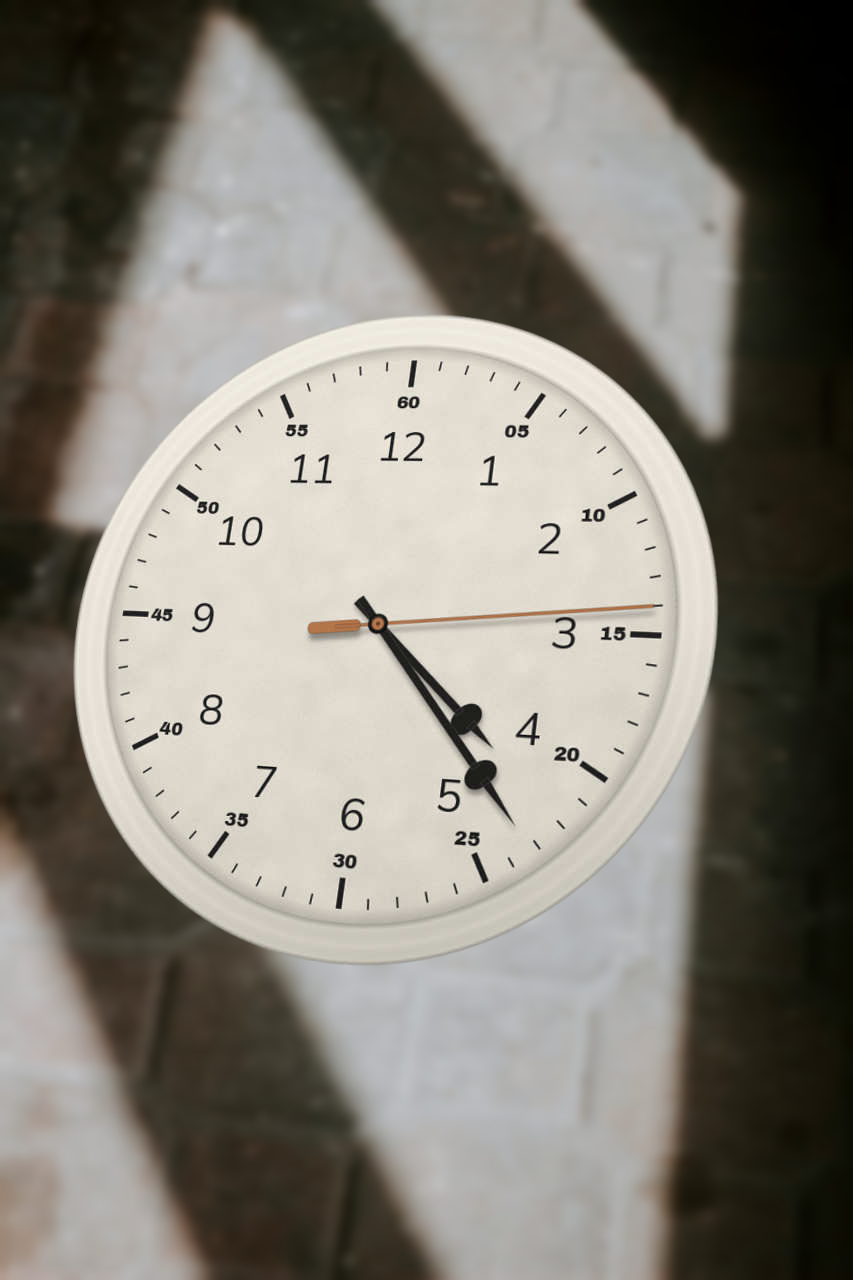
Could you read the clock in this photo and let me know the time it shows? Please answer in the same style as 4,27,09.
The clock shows 4,23,14
